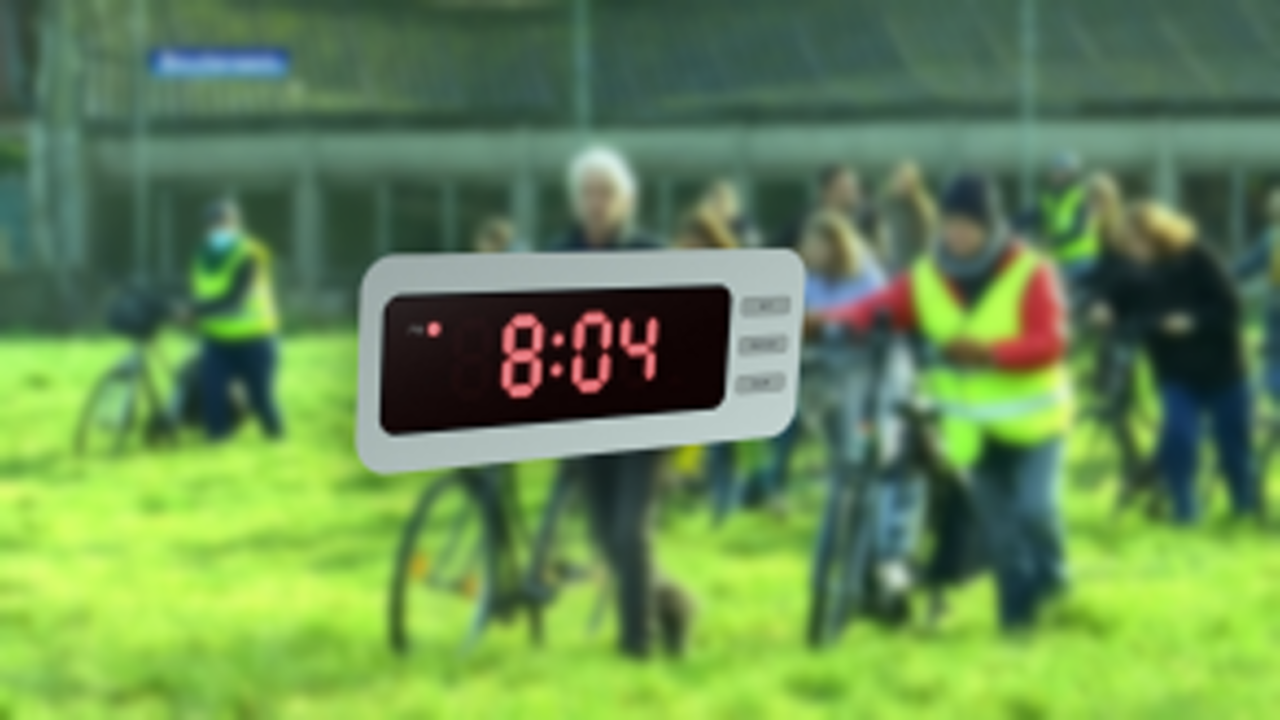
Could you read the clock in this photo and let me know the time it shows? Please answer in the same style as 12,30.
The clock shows 8,04
